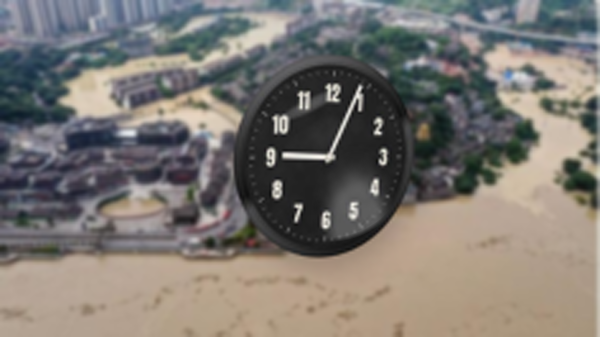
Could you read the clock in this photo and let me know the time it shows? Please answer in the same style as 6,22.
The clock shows 9,04
